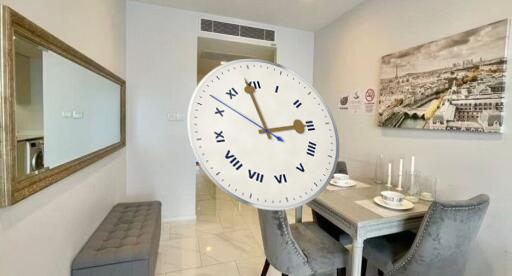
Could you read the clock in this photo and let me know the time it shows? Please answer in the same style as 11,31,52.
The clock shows 2,58,52
